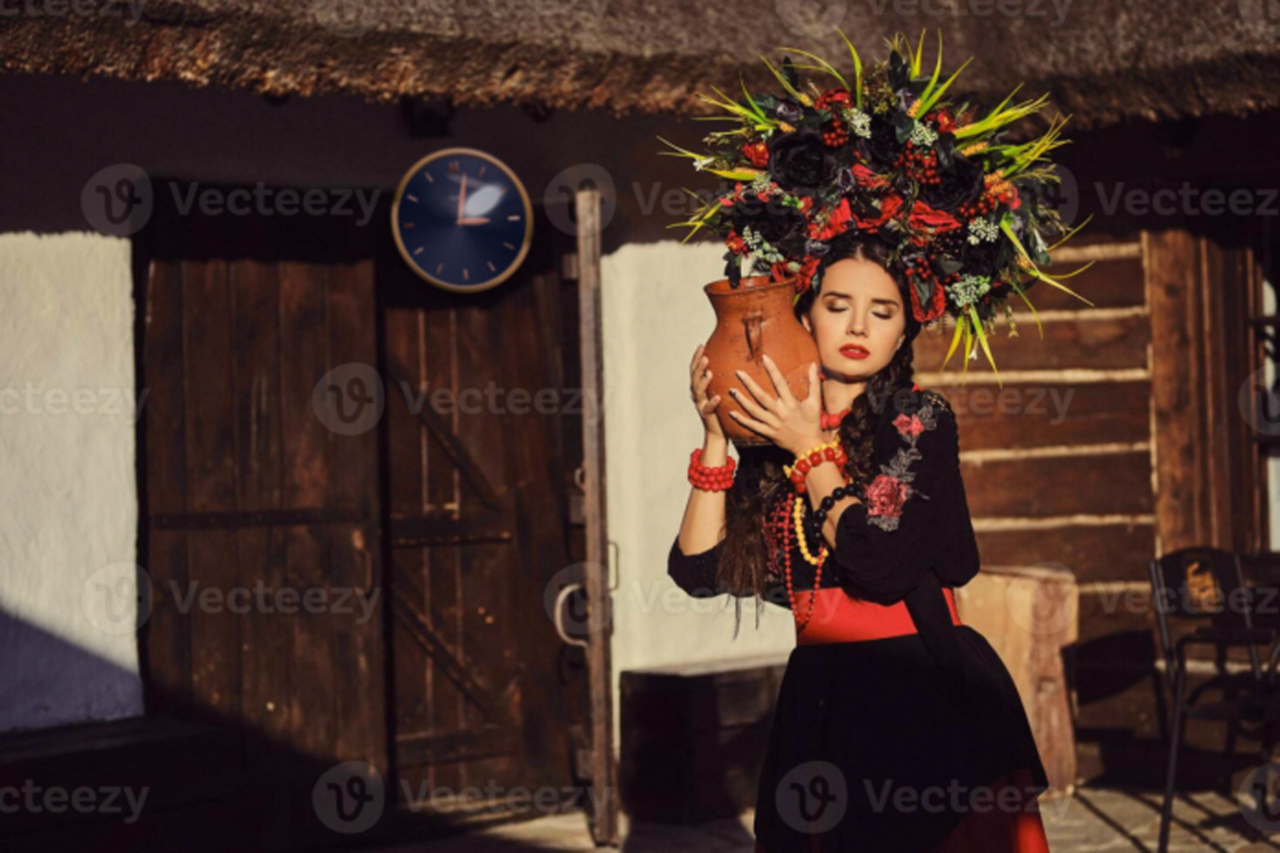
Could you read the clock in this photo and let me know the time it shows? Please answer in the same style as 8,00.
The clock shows 3,02
